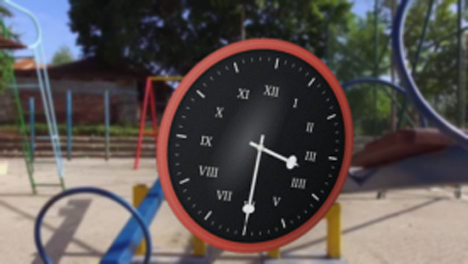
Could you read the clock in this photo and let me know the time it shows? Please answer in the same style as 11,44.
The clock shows 3,30
